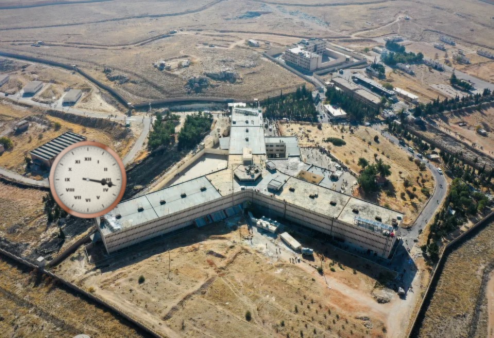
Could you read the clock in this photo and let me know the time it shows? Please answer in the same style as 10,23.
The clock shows 3,17
